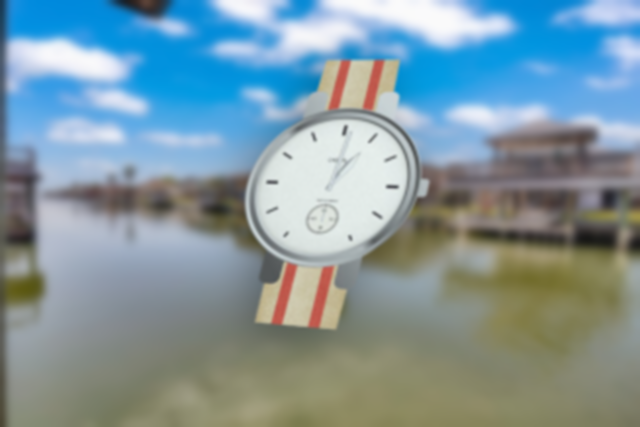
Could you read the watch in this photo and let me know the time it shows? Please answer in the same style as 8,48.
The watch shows 1,01
